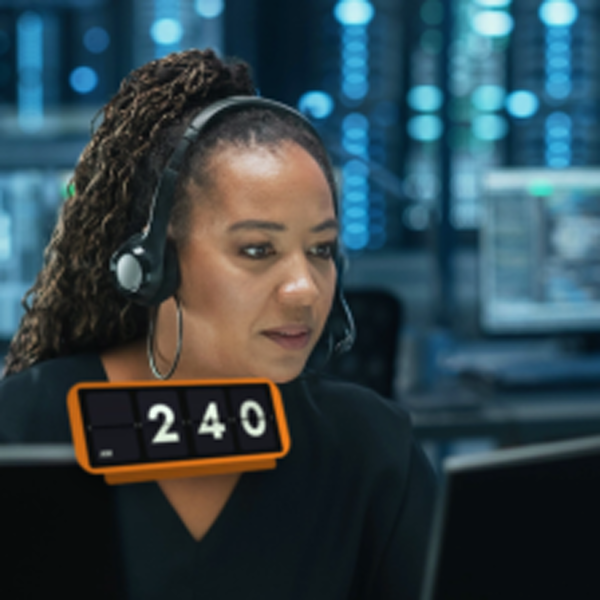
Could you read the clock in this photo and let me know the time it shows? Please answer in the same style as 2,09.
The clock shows 2,40
